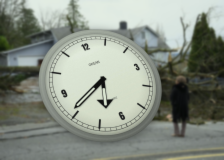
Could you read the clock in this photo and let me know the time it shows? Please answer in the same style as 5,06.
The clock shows 6,41
